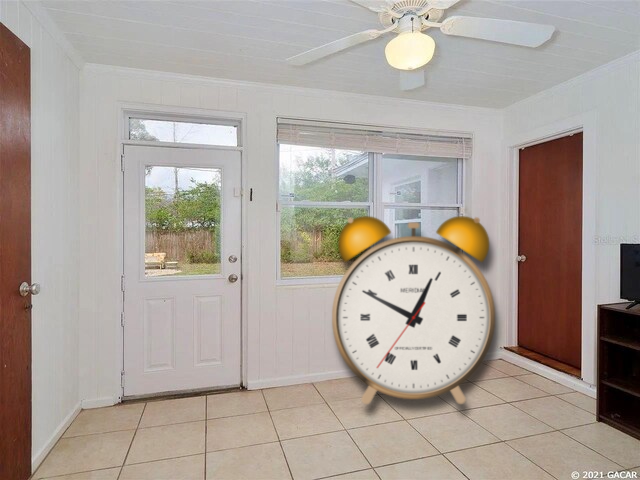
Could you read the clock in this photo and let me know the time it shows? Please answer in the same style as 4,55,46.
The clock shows 12,49,36
